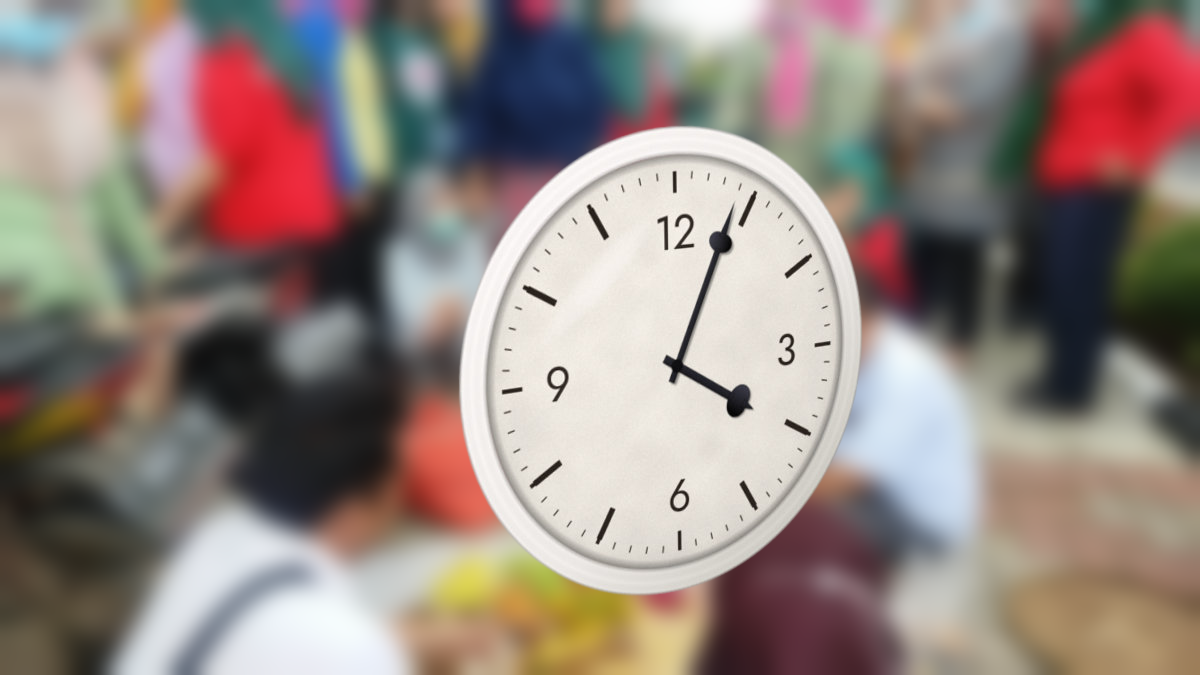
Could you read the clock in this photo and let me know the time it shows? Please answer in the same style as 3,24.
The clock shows 4,04
